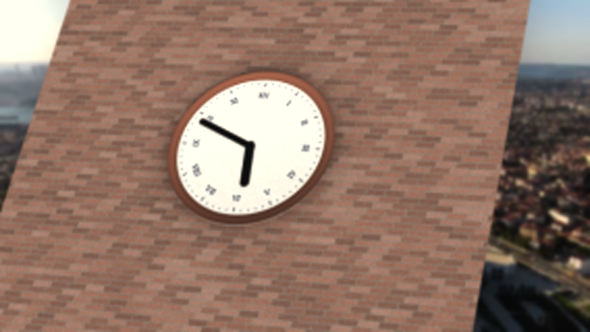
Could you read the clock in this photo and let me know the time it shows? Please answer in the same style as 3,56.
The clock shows 5,49
